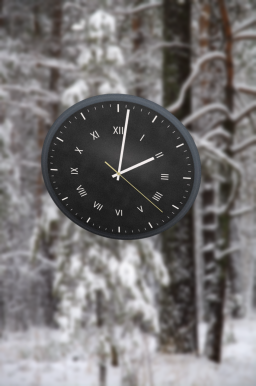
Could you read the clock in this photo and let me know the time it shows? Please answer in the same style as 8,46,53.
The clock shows 2,01,22
